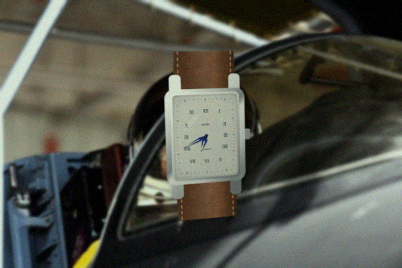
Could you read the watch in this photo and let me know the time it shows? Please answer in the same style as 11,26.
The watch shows 6,41
